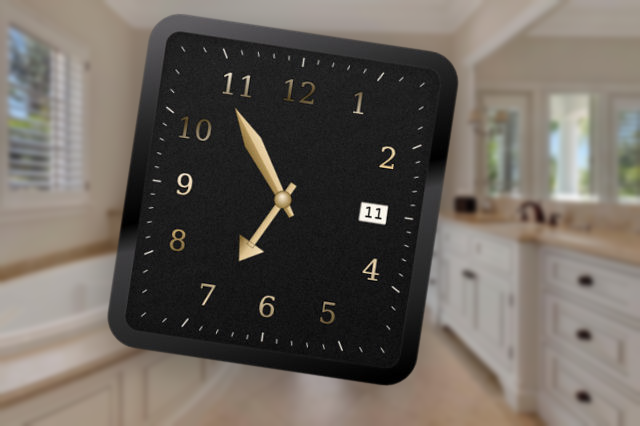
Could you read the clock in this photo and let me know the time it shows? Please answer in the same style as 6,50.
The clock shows 6,54
